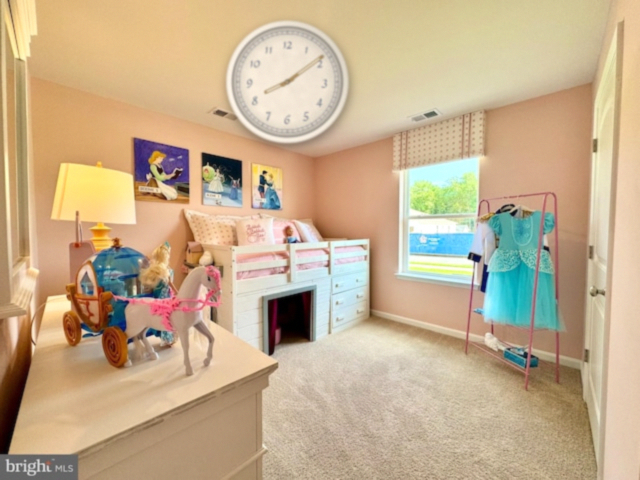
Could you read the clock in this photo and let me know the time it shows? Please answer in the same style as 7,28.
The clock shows 8,09
